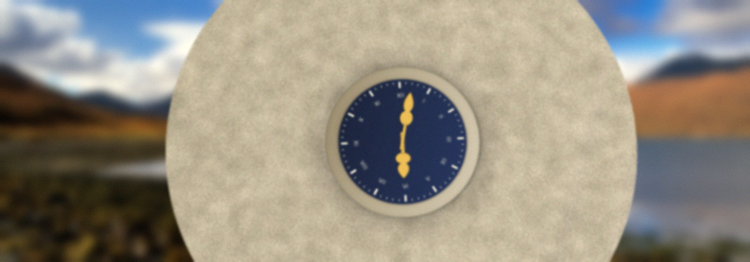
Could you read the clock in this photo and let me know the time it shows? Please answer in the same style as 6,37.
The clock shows 6,02
